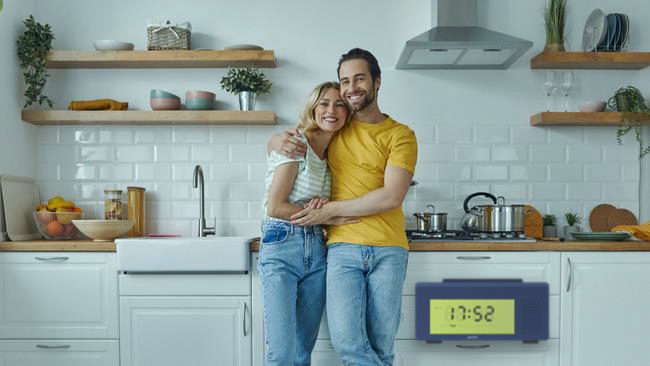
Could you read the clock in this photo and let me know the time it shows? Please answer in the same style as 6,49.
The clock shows 17,52
